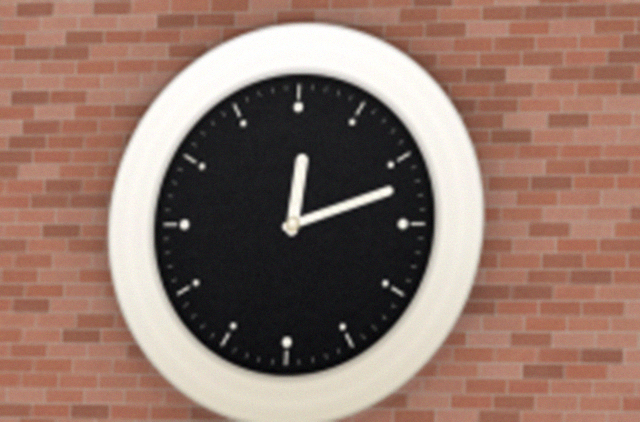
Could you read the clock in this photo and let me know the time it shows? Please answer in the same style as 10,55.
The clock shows 12,12
